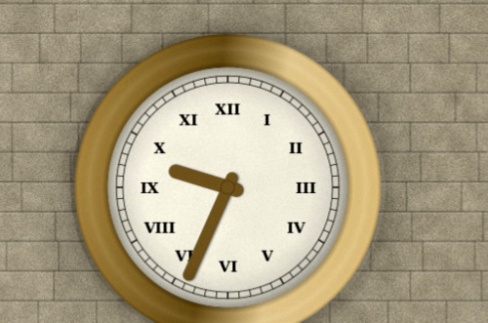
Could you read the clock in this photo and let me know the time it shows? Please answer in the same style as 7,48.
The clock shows 9,34
